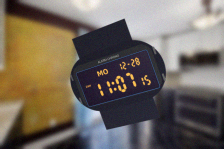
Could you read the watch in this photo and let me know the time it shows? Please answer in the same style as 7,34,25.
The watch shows 11,07,15
